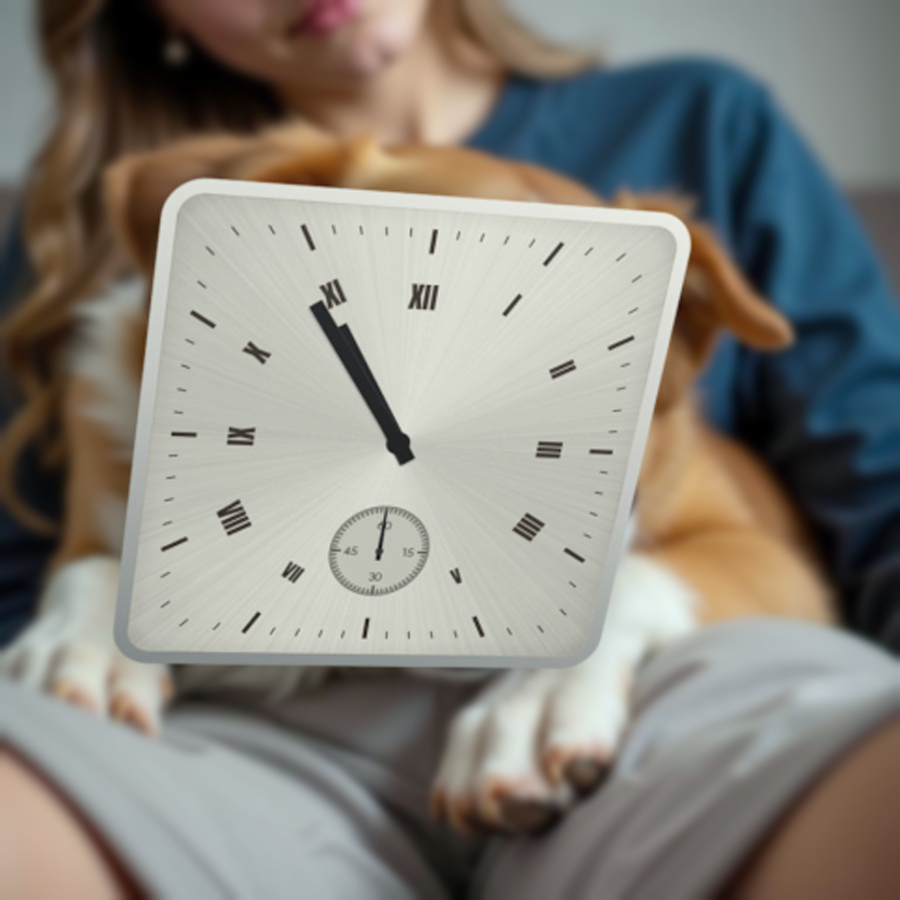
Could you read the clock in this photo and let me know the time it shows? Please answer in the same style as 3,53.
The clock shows 10,54
